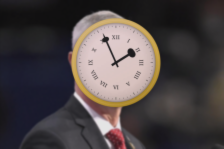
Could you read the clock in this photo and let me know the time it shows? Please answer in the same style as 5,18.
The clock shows 1,56
